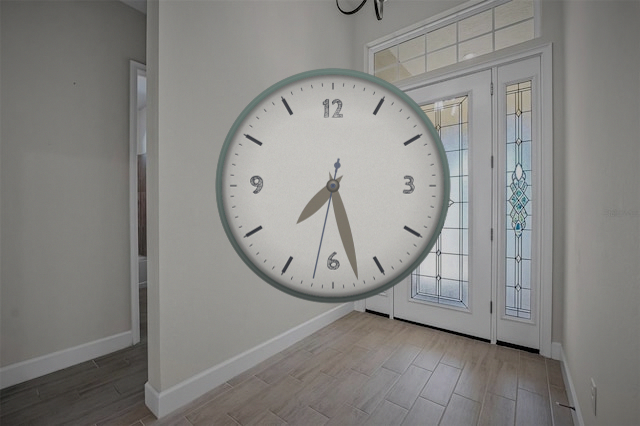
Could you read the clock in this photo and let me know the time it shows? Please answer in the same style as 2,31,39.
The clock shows 7,27,32
